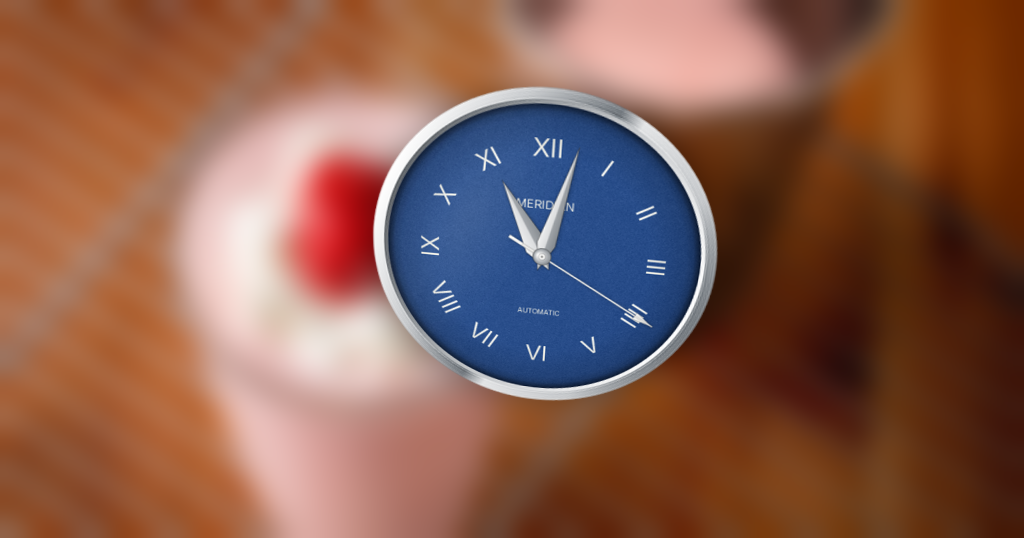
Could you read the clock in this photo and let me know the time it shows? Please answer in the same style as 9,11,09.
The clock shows 11,02,20
